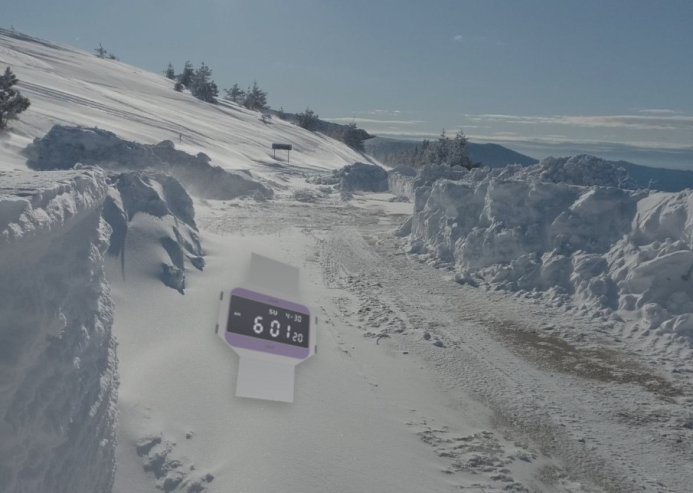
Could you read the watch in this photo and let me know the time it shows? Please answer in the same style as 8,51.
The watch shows 6,01
